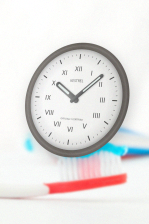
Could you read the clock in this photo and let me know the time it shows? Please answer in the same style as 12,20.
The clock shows 10,08
